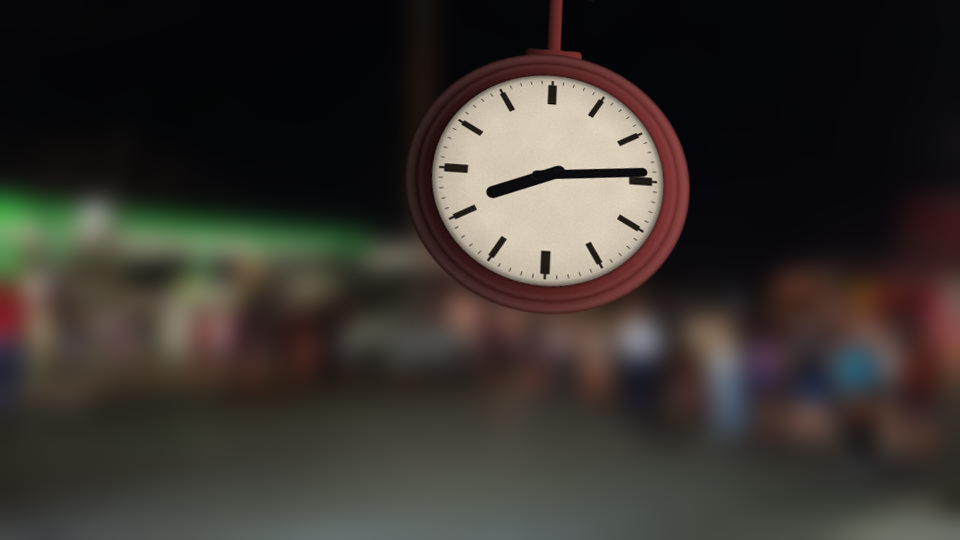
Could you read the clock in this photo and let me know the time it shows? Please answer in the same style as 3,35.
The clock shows 8,14
